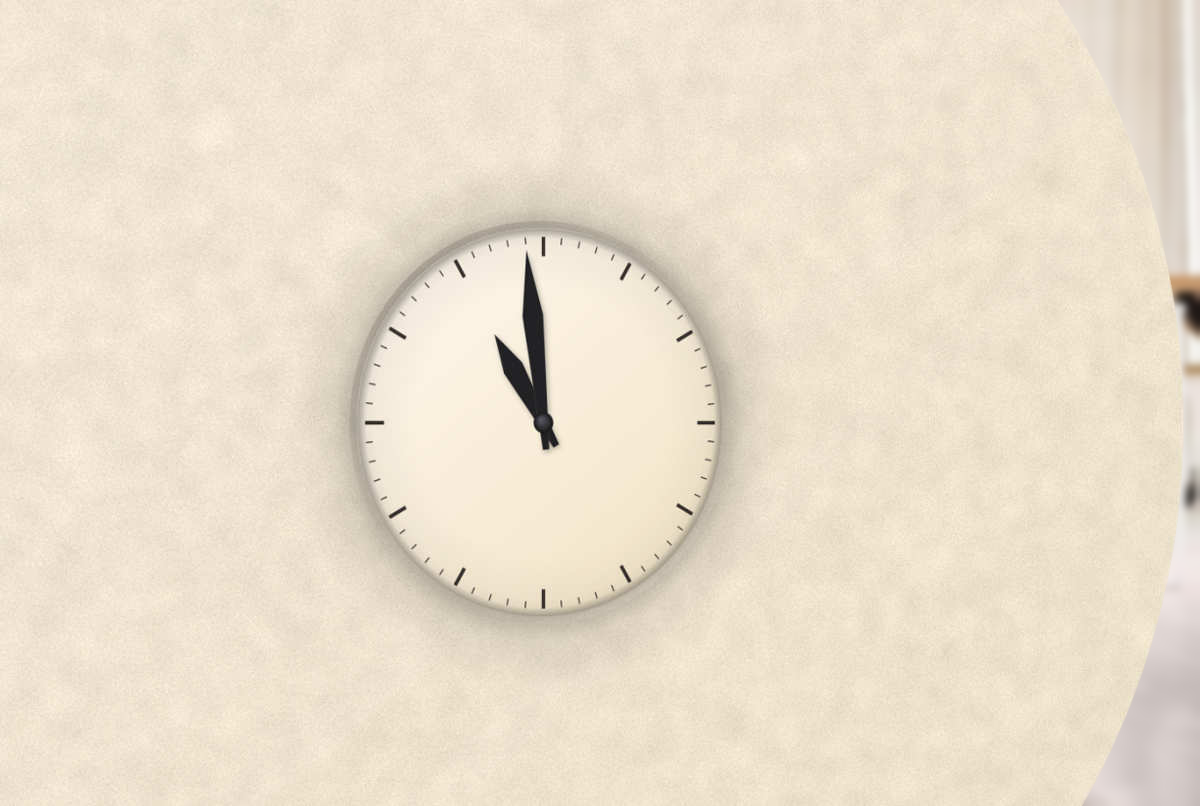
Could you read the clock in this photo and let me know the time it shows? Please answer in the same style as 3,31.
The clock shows 10,59
